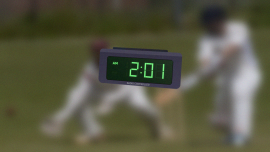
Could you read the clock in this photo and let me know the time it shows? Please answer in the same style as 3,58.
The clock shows 2,01
